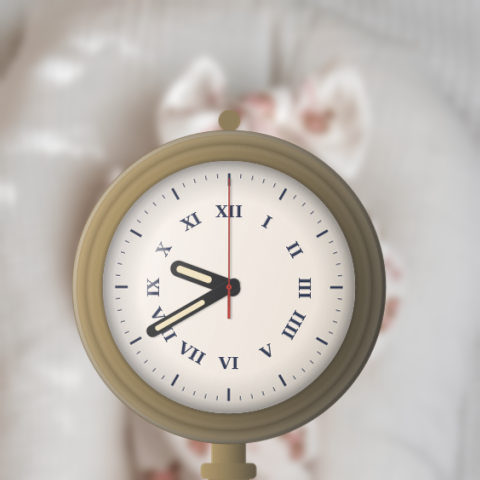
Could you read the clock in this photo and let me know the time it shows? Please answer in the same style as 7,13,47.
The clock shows 9,40,00
